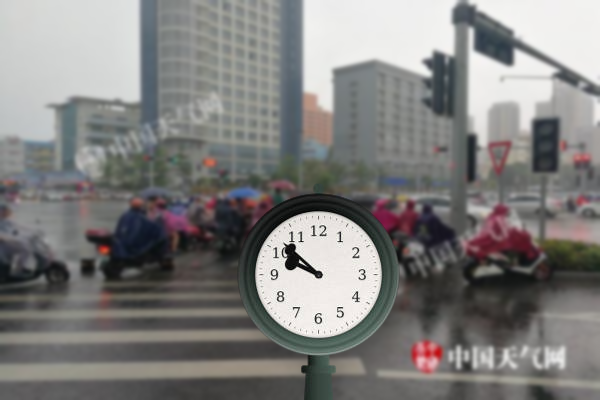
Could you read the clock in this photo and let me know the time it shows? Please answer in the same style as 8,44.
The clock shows 9,52
